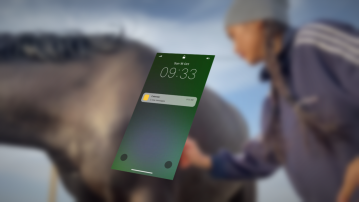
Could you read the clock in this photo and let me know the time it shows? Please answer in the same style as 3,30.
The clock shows 9,33
